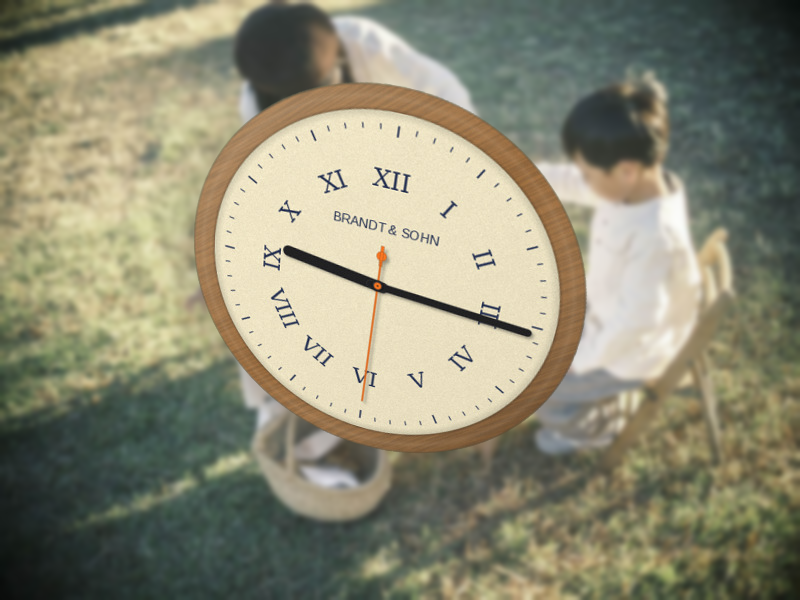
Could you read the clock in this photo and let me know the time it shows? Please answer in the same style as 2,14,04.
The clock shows 9,15,30
